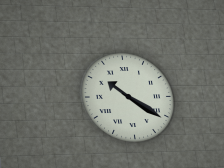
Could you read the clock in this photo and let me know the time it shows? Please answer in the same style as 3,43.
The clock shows 10,21
